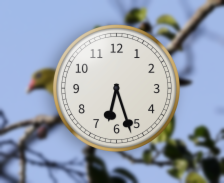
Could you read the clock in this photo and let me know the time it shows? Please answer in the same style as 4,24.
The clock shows 6,27
